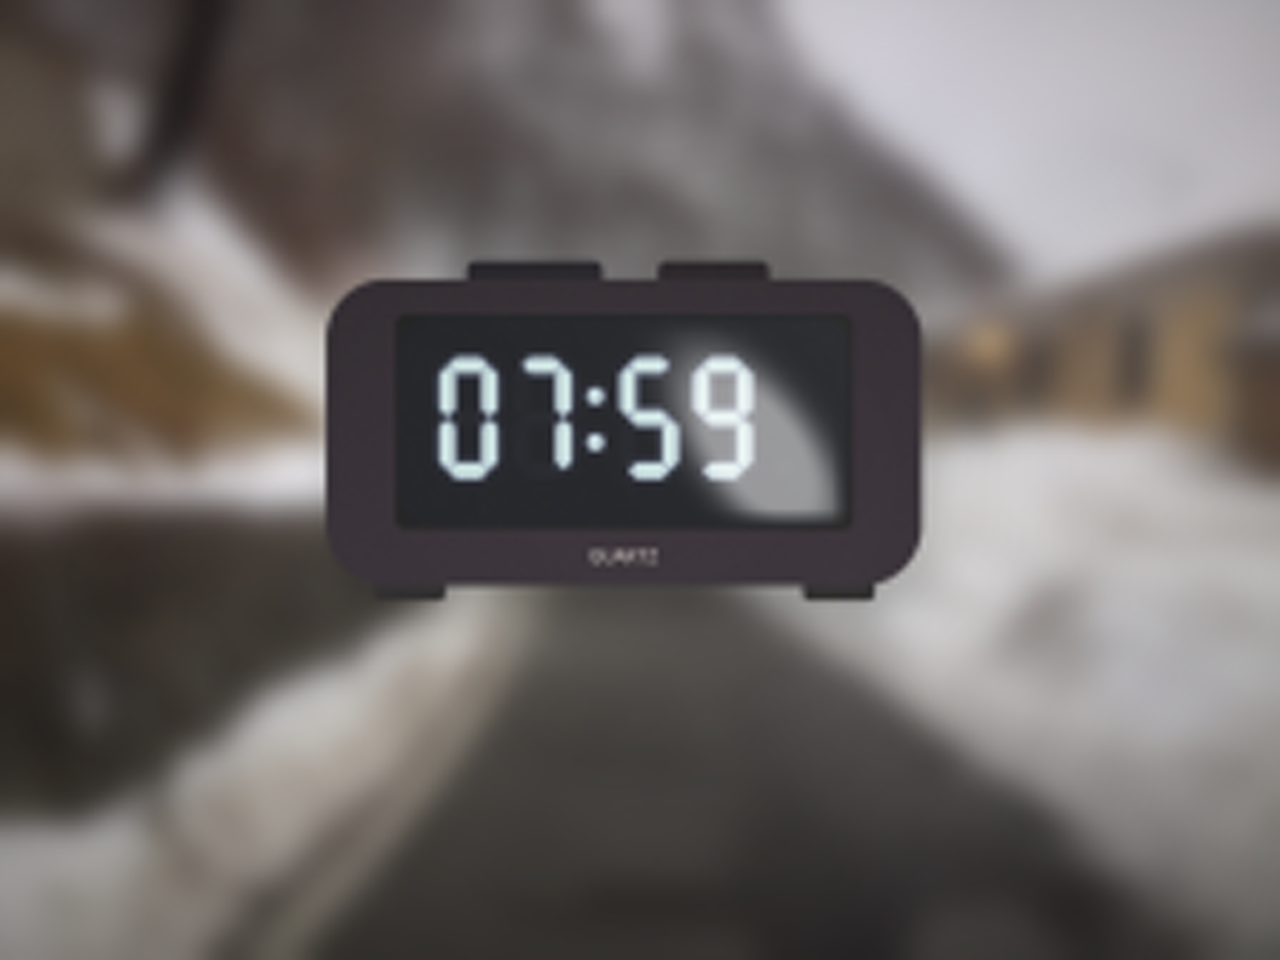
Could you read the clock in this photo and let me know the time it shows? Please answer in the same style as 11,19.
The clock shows 7,59
